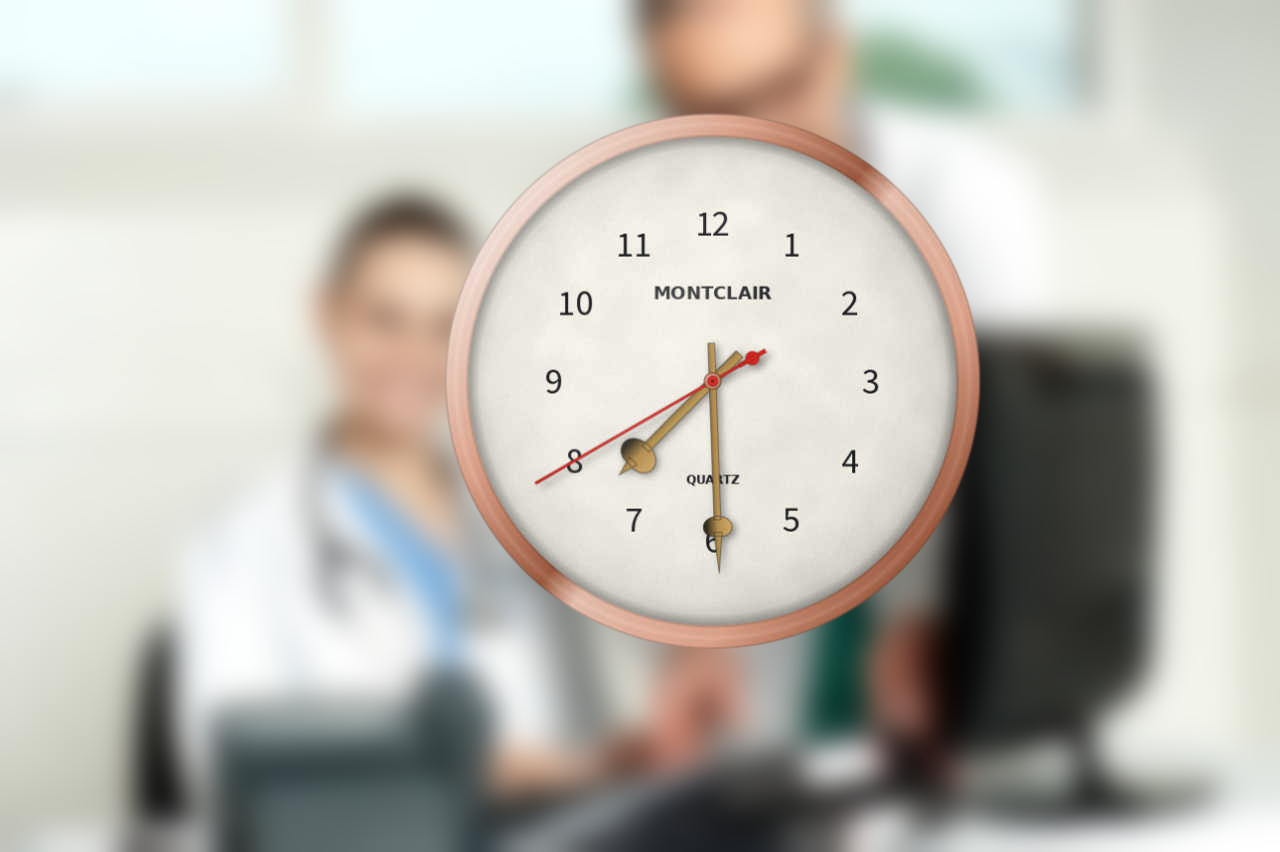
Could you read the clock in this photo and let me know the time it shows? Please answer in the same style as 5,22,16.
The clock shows 7,29,40
